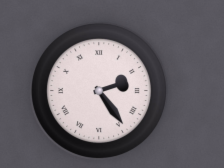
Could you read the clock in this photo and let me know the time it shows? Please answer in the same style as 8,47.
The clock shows 2,24
